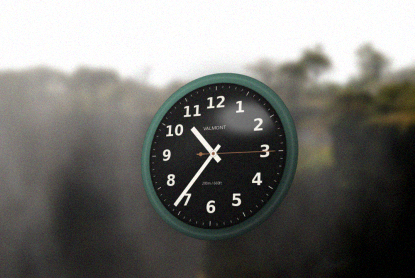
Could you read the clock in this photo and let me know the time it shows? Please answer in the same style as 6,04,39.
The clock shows 10,36,15
